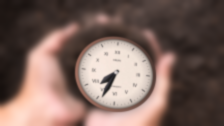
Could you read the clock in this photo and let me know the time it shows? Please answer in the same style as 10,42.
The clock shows 7,34
